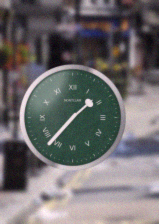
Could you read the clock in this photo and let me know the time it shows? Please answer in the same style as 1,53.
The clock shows 1,37
